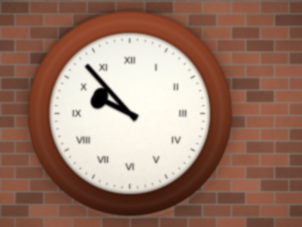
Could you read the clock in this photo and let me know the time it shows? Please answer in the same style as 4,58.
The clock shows 9,53
